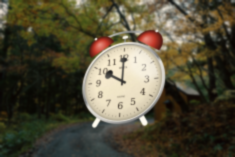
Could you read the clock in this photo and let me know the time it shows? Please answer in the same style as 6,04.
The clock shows 10,00
